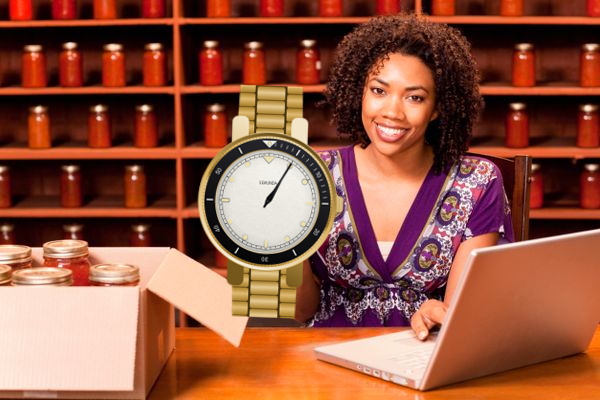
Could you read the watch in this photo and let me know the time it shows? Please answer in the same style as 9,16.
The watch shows 1,05
